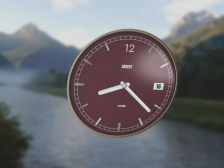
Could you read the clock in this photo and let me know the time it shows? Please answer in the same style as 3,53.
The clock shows 8,22
